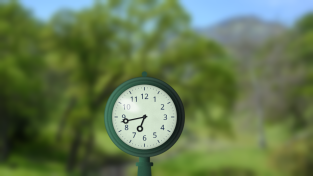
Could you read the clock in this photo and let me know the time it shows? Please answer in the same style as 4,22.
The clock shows 6,43
